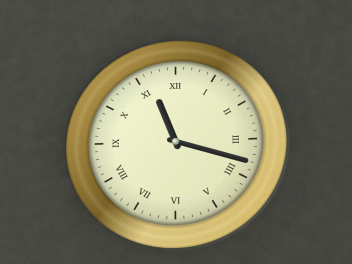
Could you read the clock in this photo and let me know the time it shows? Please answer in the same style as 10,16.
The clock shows 11,18
